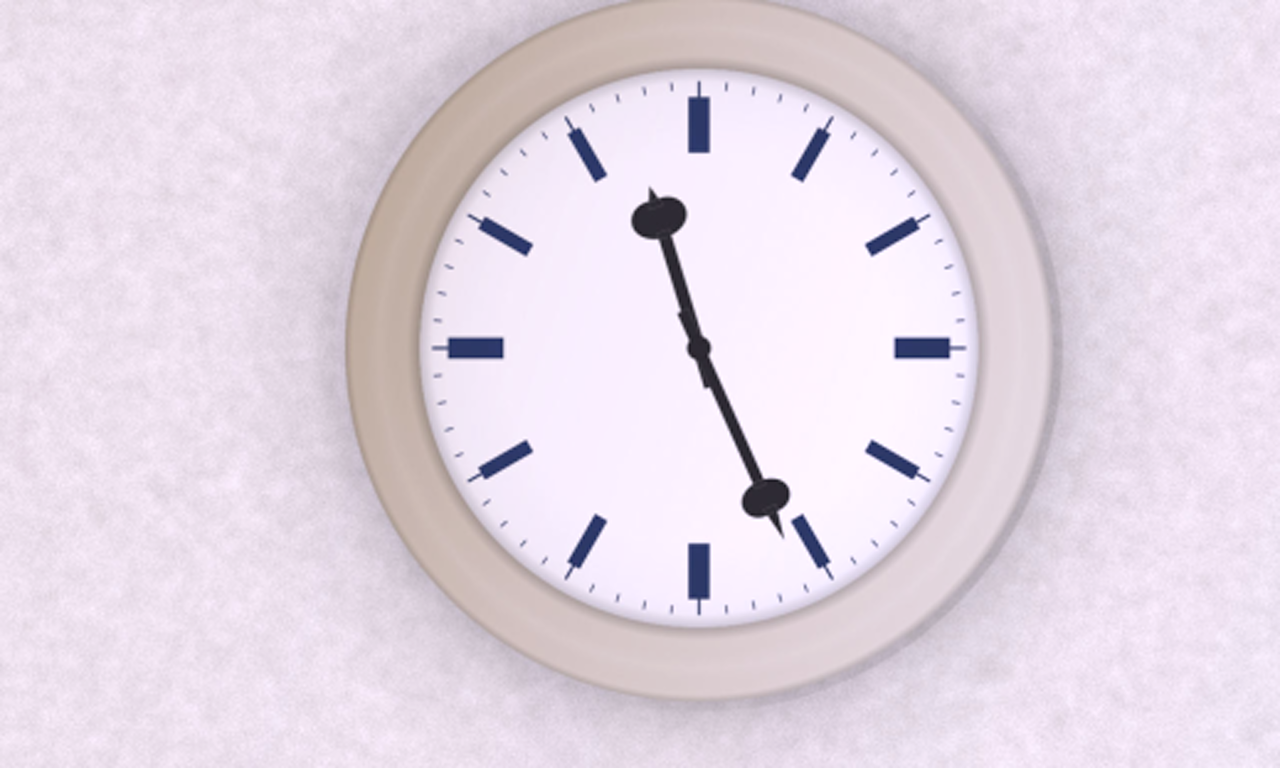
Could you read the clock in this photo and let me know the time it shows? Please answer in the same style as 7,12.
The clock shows 11,26
